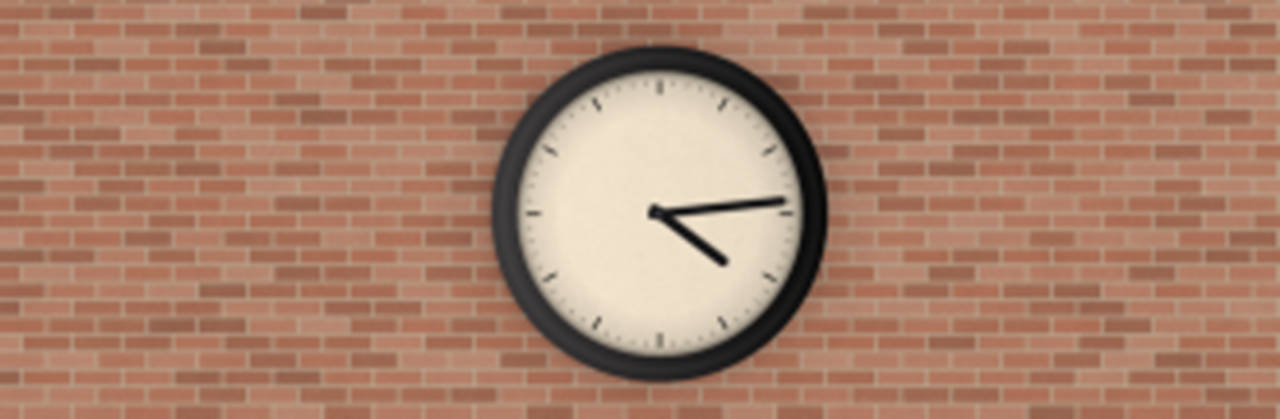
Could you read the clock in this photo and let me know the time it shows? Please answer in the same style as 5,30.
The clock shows 4,14
